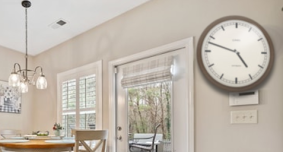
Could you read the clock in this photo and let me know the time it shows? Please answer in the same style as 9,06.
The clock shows 4,48
